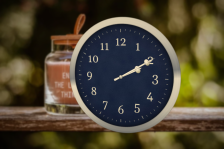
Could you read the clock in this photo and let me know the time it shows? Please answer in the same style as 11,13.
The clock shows 2,10
